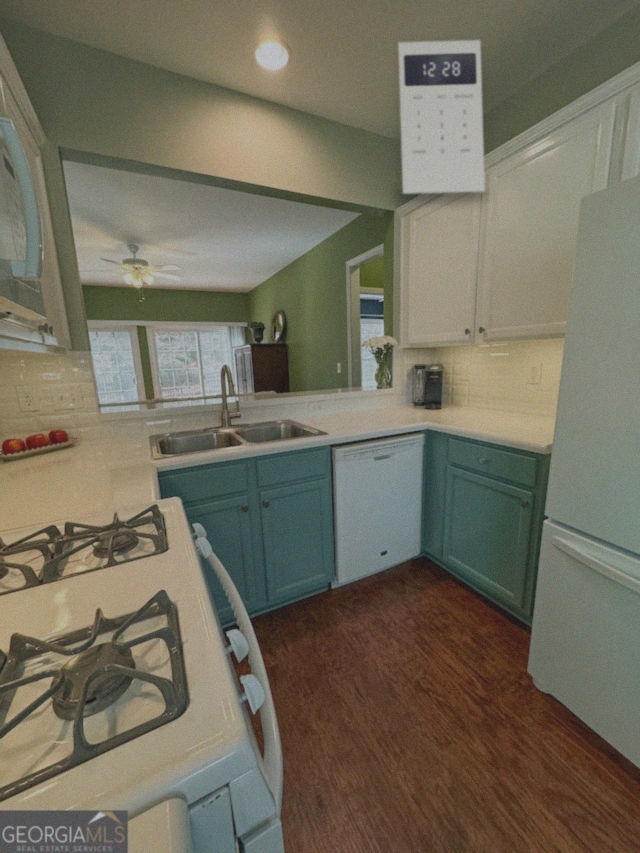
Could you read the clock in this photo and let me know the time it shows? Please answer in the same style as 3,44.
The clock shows 12,28
